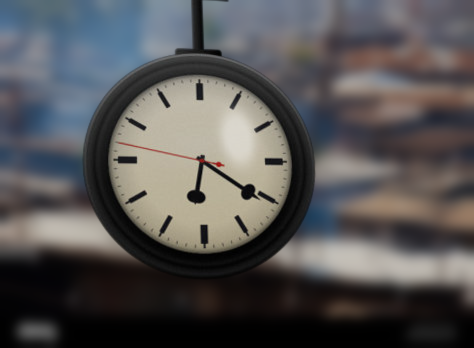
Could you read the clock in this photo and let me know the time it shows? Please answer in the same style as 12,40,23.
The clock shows 6,20,47
